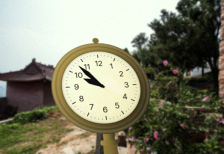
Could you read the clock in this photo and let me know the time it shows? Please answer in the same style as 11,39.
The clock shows 9,53
